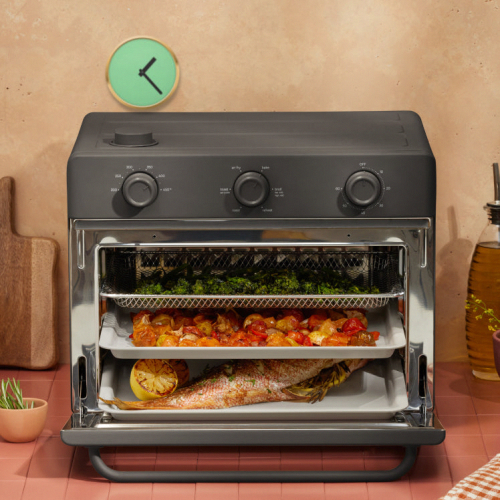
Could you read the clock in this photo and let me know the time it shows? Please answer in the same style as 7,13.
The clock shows 1,23
